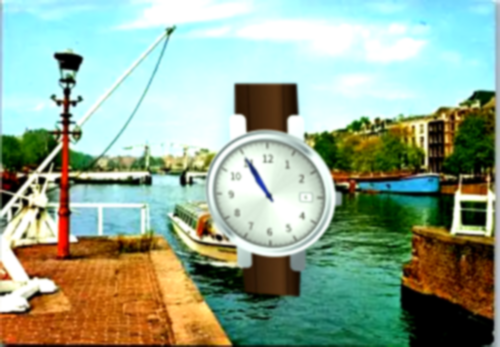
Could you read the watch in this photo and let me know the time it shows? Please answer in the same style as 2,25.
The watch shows 10,55
